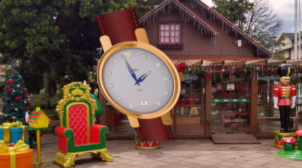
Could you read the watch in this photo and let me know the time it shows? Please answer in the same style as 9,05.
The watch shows 1,58
